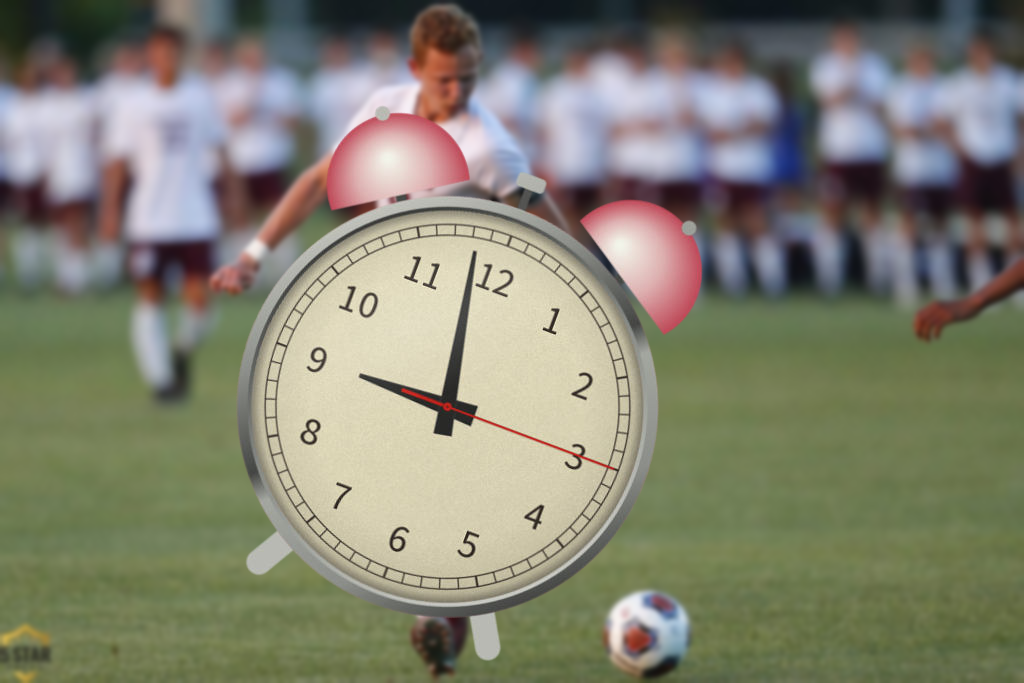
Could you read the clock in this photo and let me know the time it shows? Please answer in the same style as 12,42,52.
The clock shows 8,58,15
